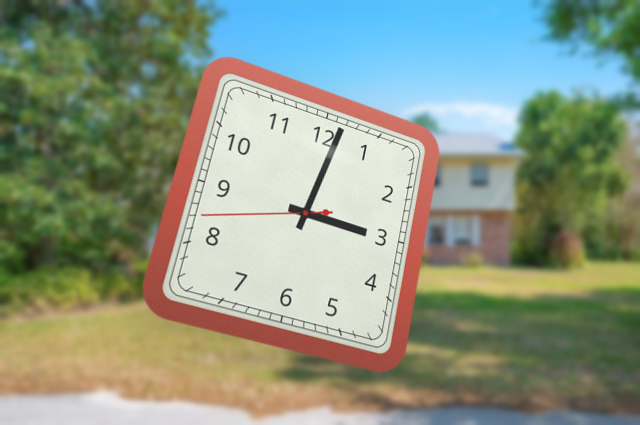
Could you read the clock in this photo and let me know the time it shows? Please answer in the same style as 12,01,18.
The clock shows 3,01,42
